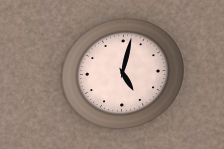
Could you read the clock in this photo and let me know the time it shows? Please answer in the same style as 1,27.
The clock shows 5,02
